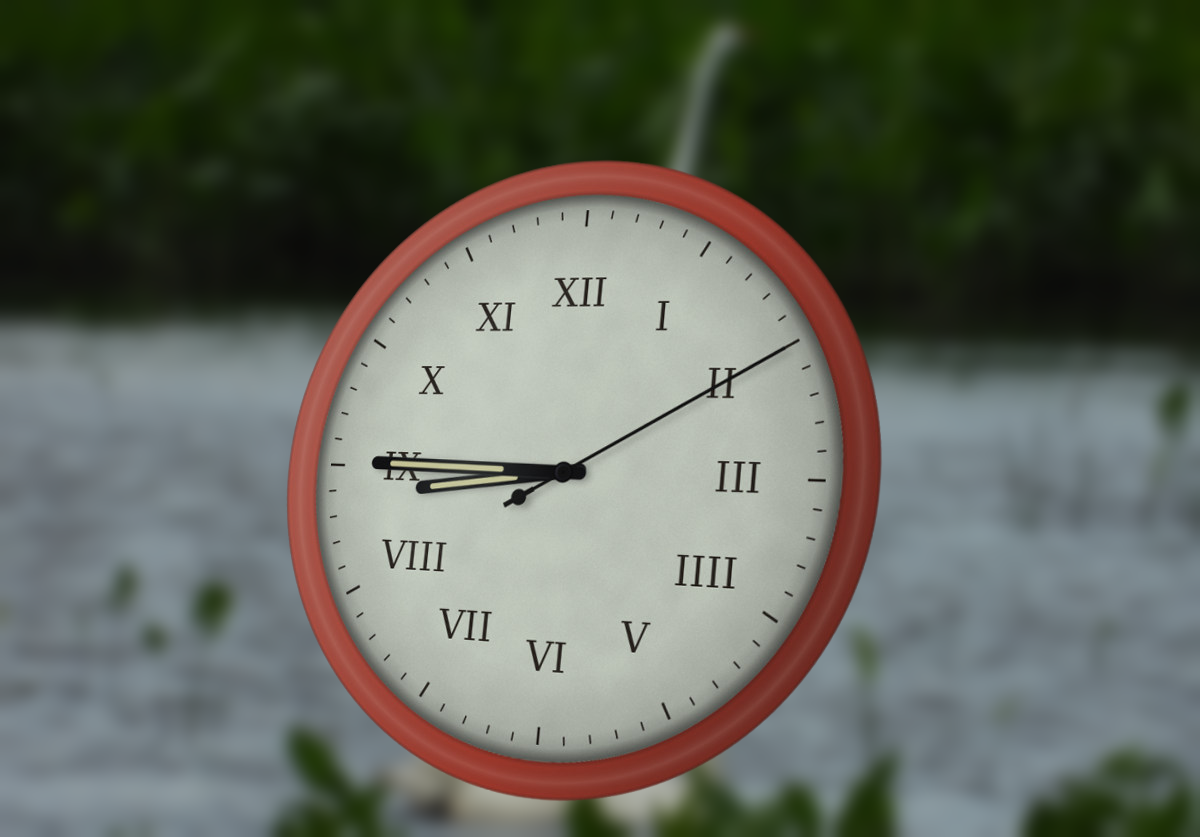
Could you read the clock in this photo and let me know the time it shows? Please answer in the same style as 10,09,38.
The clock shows 8,45,10
